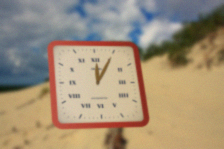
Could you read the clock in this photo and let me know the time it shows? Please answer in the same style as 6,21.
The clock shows 12,05
